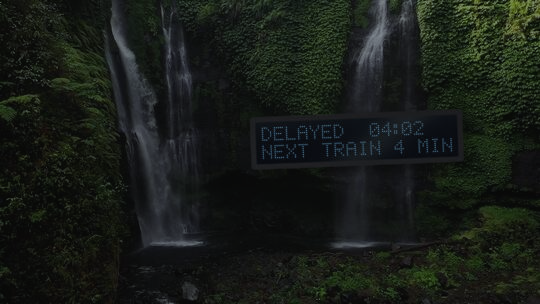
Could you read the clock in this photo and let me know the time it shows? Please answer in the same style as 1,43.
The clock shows 4,02
